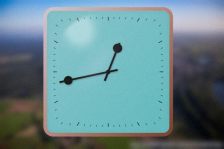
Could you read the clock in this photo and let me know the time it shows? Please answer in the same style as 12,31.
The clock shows 12,43
